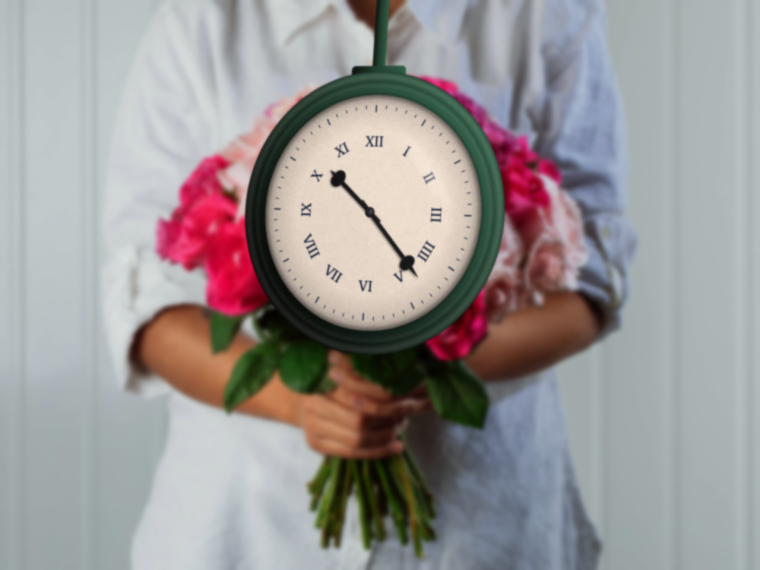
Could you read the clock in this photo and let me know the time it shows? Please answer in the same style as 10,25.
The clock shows 10,23
